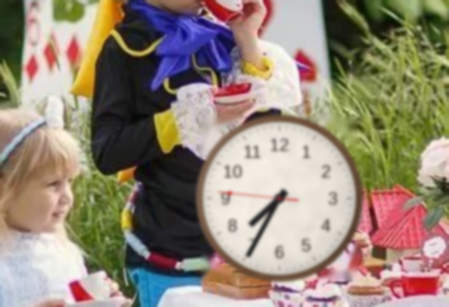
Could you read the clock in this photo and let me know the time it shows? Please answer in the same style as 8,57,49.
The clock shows 7,34,46
